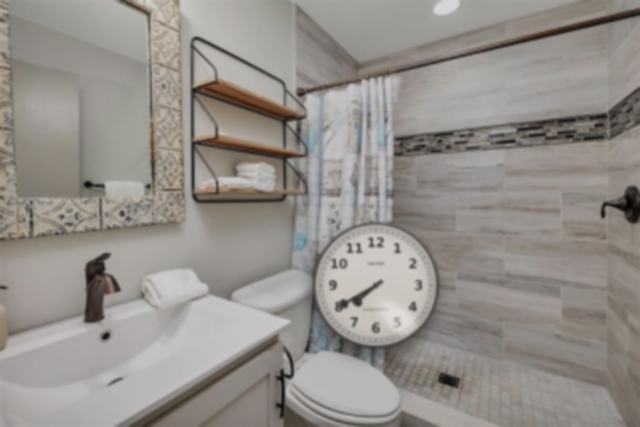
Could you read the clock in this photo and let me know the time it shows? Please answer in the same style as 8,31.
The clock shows 7,40
